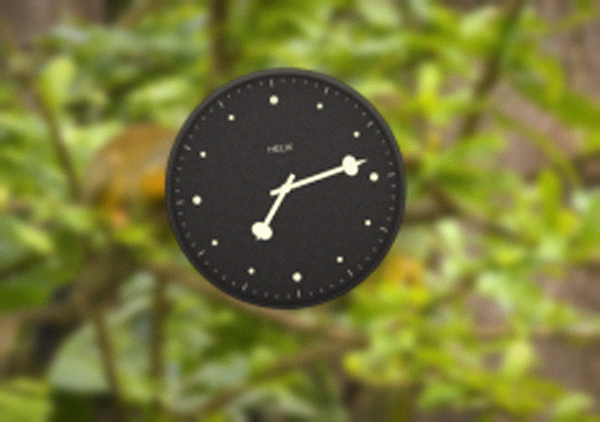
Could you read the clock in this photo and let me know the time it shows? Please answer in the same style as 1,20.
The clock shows 7,13
